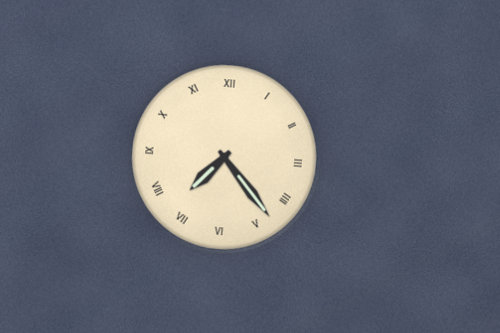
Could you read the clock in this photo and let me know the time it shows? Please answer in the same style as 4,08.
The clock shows 7,23
